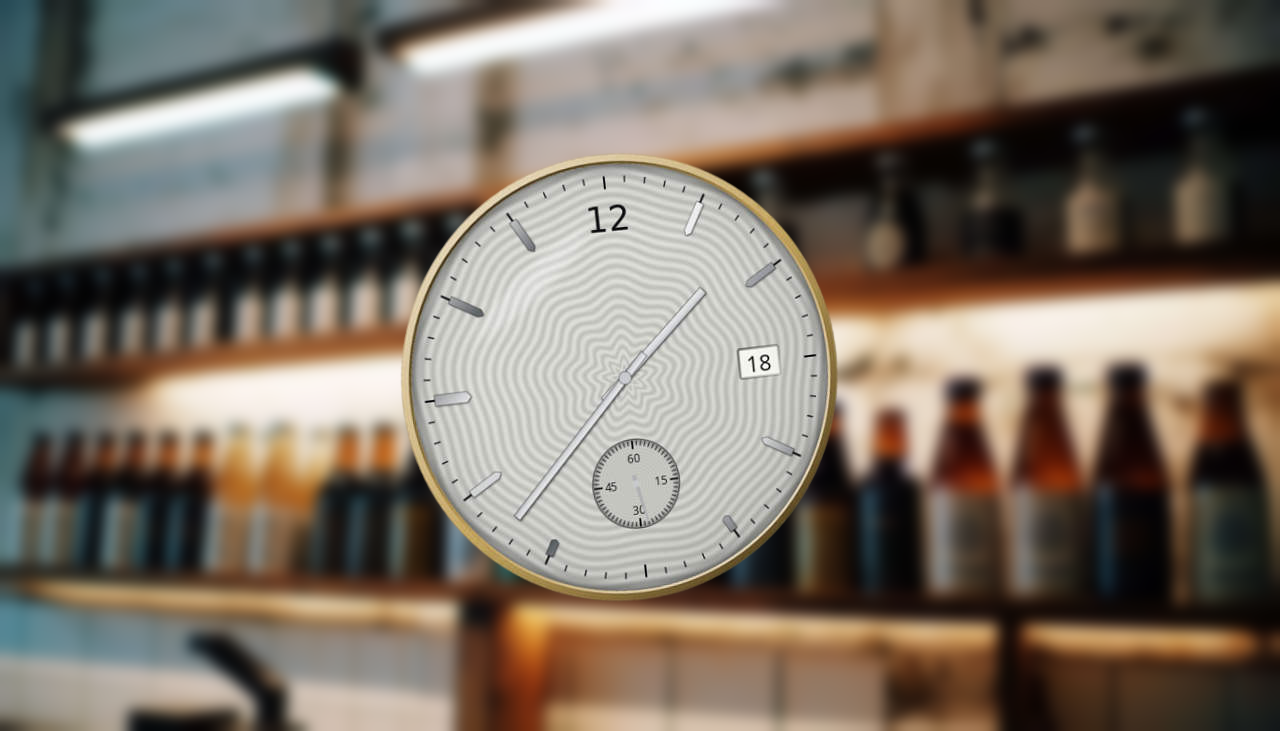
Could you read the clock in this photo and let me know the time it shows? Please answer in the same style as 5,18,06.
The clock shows 1,37,28
